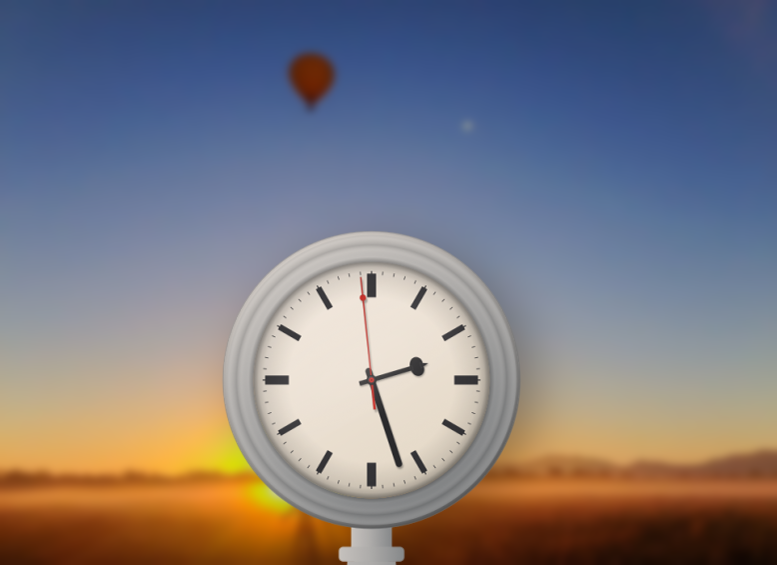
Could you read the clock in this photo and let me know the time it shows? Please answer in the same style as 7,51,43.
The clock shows 2,26,59
